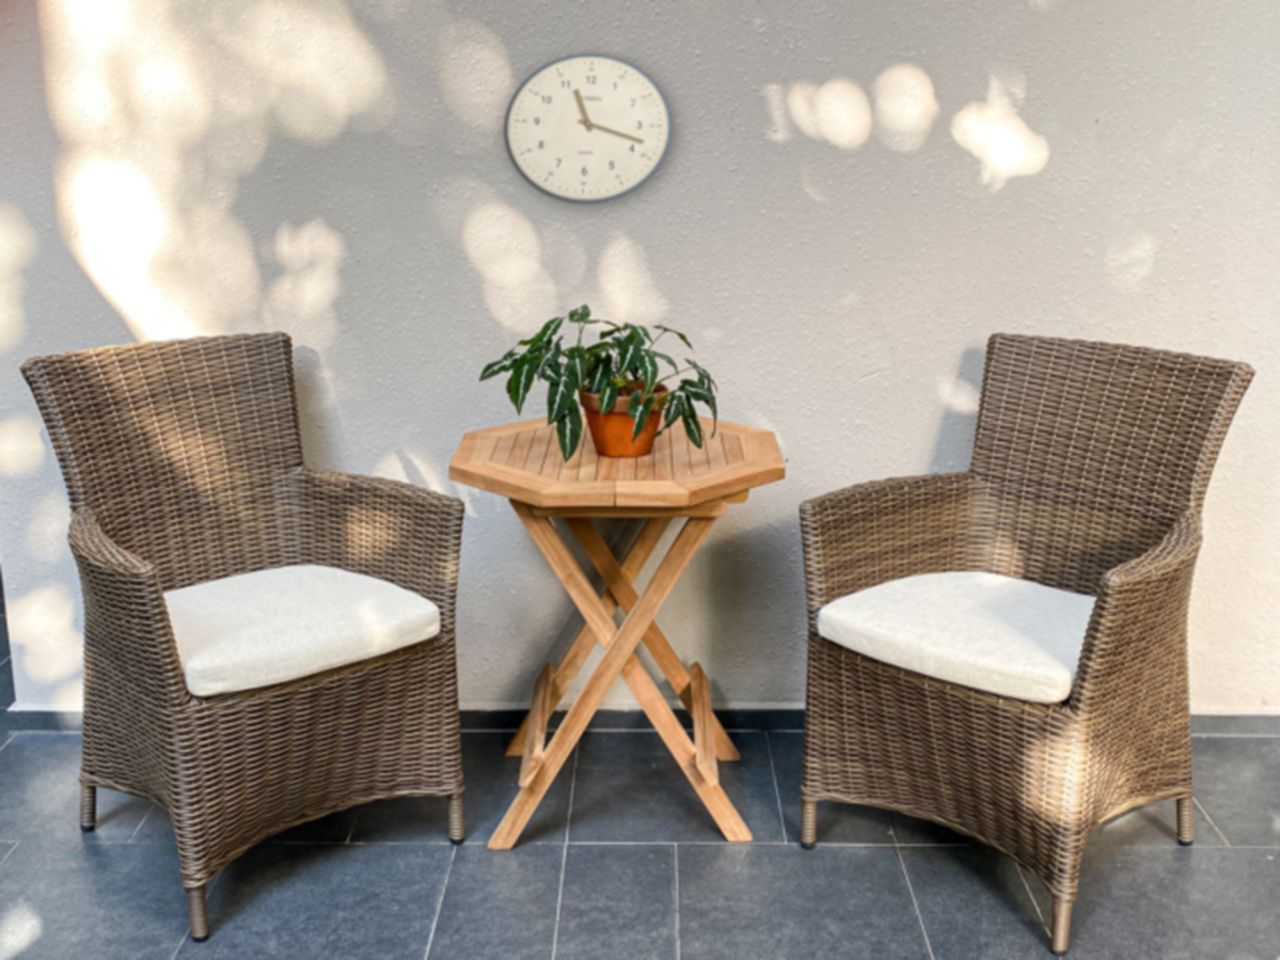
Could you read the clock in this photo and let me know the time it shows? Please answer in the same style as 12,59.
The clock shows 11,18
